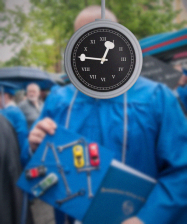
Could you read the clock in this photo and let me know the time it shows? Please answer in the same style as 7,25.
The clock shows 12,46
